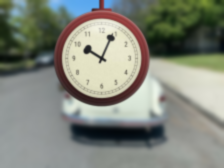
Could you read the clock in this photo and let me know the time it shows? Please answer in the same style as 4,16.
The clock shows 10,04
